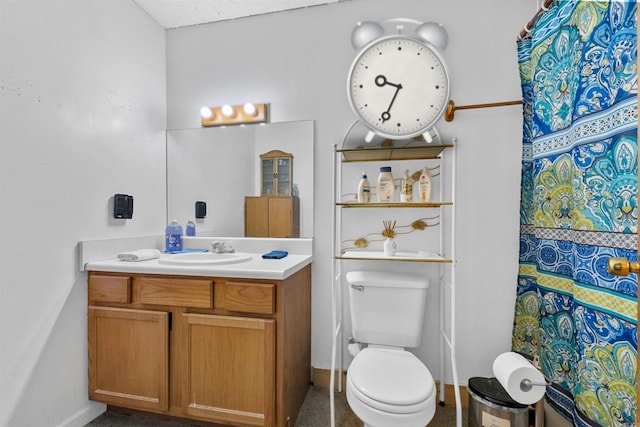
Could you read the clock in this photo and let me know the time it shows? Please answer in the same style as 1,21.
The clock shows 9,34
